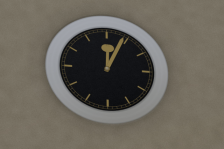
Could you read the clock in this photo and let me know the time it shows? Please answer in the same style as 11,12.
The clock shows 12,04
